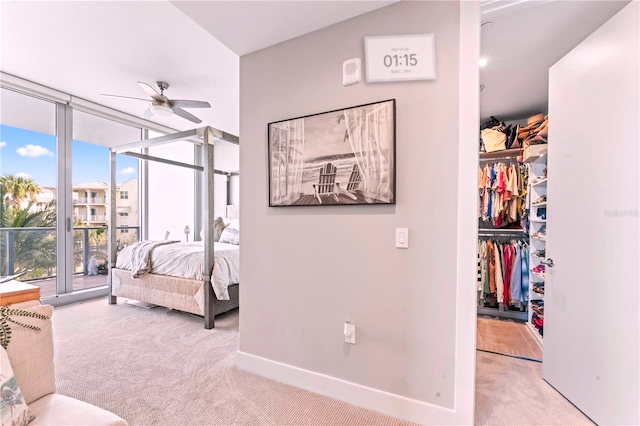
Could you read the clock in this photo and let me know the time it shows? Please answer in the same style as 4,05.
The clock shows 1,15
